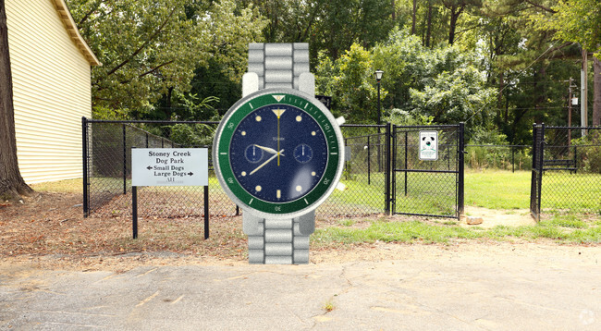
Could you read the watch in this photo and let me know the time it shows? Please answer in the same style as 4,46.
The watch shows 9,39
